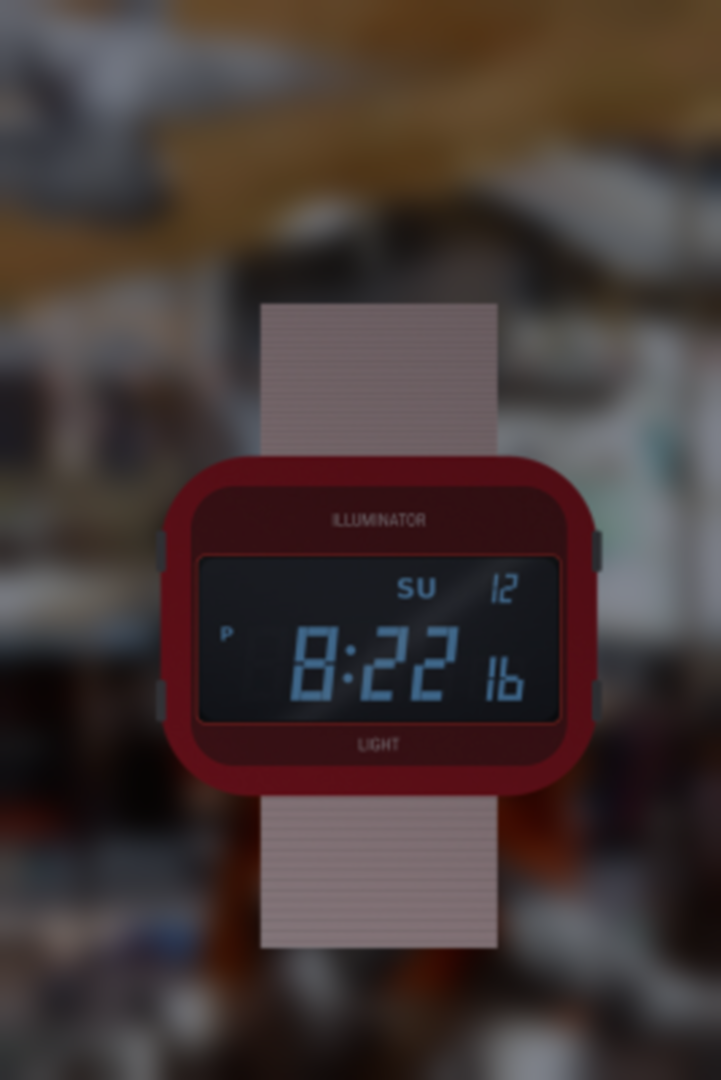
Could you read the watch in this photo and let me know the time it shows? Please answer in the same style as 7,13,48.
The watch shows 8,22,16
